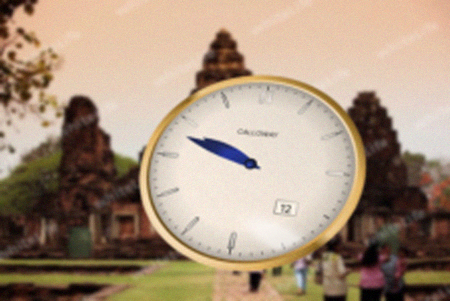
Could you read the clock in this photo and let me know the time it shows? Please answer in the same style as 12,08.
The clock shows 9,48
